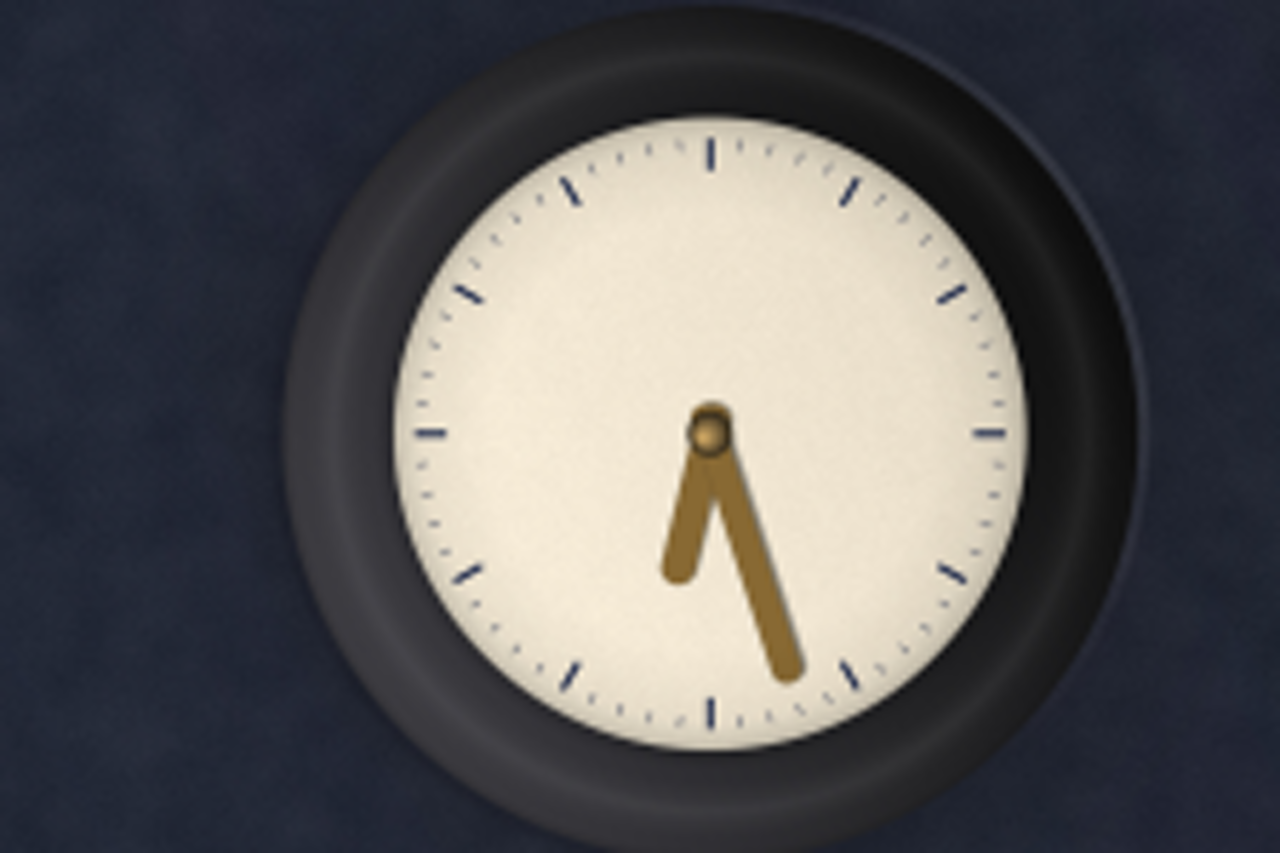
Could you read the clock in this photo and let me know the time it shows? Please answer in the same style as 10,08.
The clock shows 6,27
